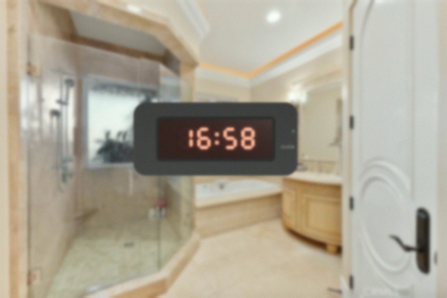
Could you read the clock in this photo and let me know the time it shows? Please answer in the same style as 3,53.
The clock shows 16,58
